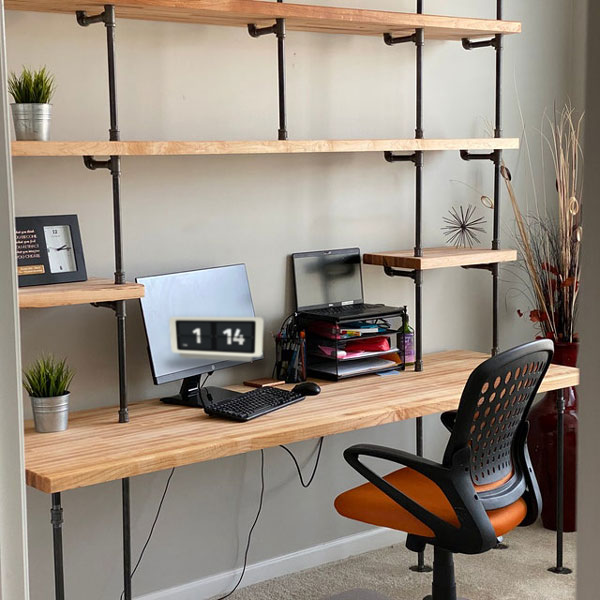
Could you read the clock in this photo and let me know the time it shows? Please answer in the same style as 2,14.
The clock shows 1,14
